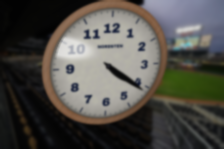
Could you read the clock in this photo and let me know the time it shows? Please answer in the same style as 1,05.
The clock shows 4,21
